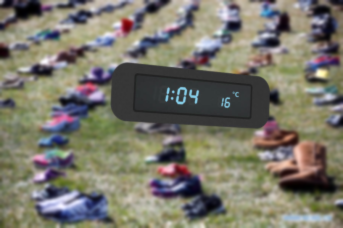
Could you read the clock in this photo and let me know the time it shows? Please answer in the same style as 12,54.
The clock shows 1,04
